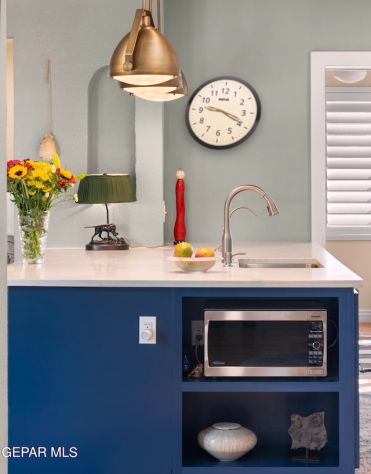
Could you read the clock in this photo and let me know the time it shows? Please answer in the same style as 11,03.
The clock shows 9,19
